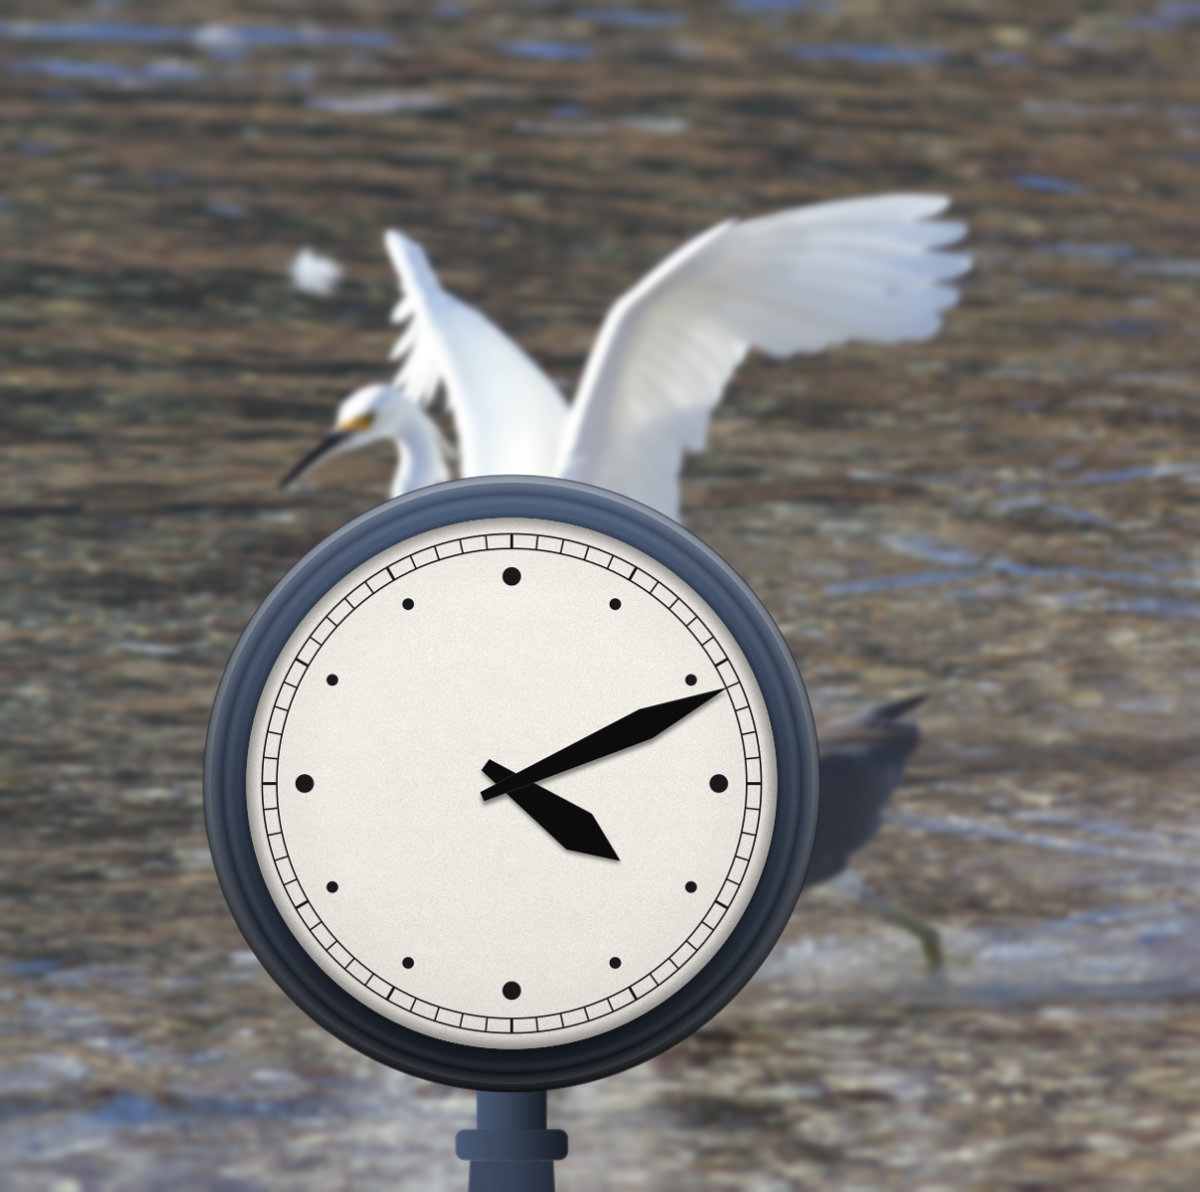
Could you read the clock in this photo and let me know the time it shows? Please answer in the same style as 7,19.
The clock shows 4,11
